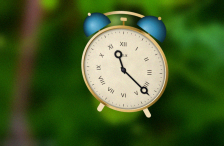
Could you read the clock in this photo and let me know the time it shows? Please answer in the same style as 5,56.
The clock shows 11,22
